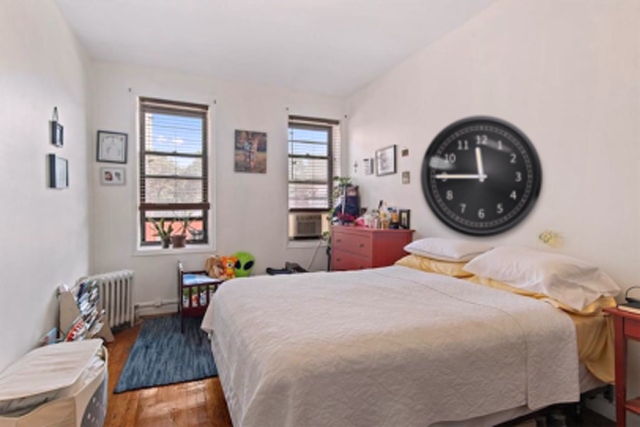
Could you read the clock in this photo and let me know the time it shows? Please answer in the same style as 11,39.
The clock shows 11,45
